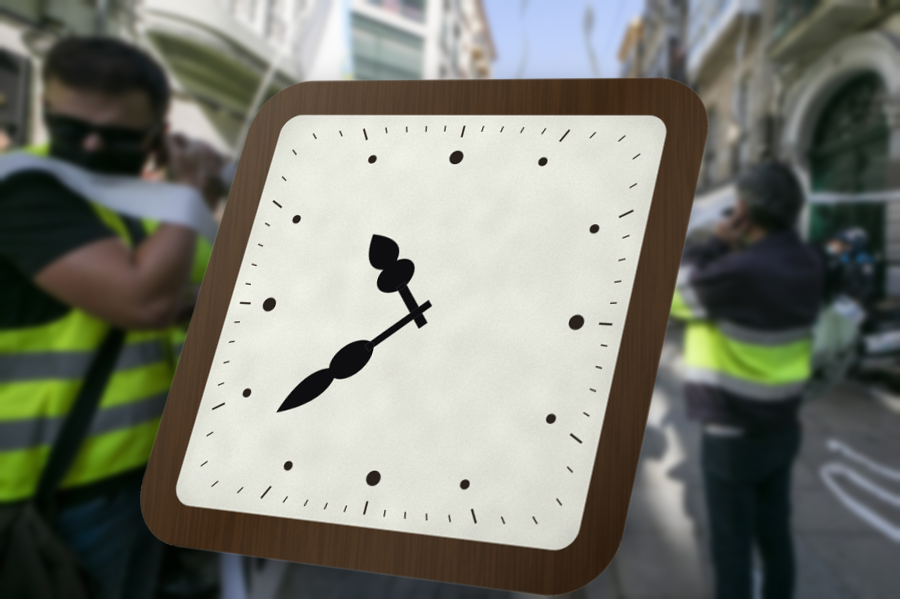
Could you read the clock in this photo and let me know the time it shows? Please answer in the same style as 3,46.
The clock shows 10,38
